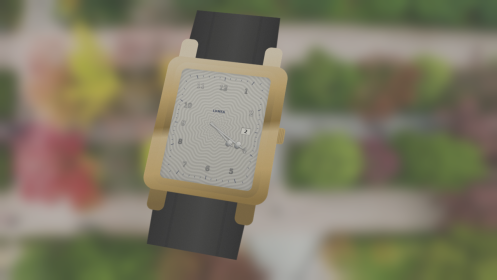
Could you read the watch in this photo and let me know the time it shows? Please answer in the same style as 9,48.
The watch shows 4,20
